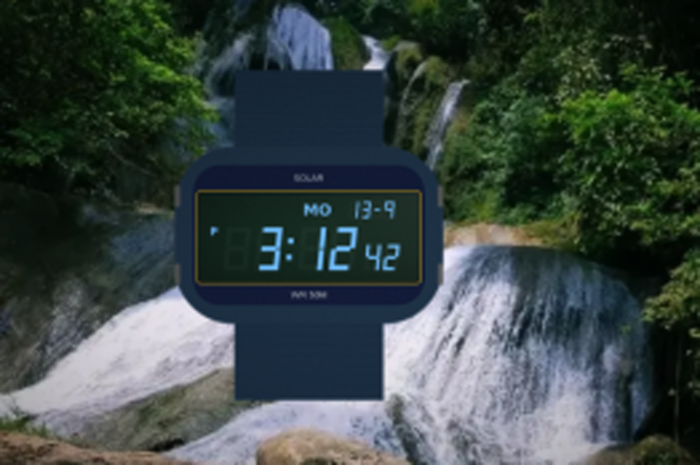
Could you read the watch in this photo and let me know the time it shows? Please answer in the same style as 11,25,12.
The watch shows 3,12,42
